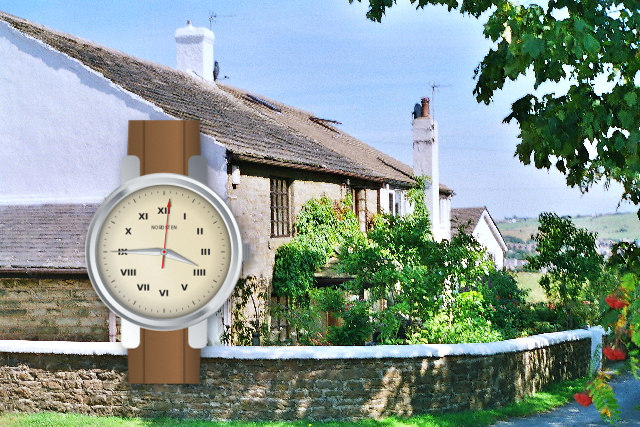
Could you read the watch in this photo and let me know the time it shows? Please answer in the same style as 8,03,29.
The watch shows 3,45,01
